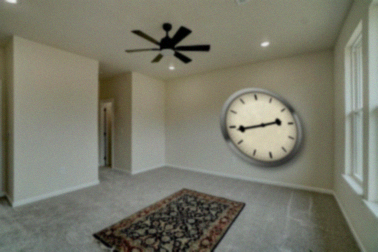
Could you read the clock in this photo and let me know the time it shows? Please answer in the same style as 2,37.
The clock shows 2,44
